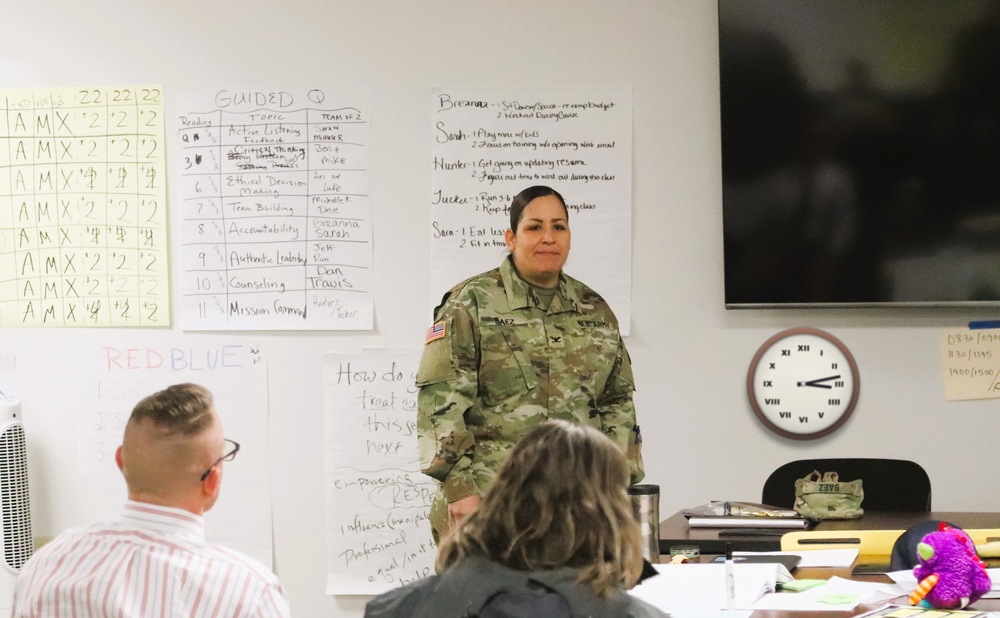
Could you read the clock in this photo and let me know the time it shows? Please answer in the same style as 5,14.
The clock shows 3,13
